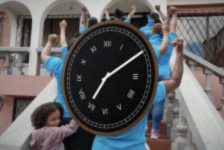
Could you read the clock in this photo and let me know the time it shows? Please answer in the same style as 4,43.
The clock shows 7,10
